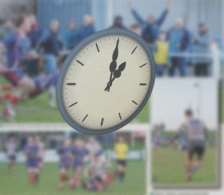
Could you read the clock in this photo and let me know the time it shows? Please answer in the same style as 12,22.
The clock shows 1,00
